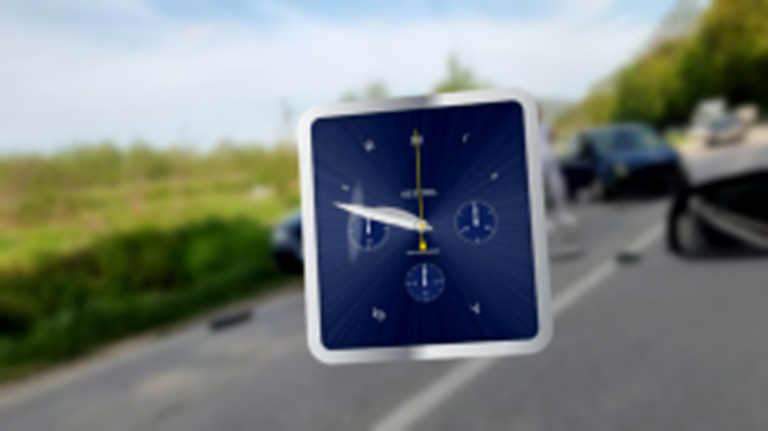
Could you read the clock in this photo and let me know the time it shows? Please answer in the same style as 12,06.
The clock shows 9,48
